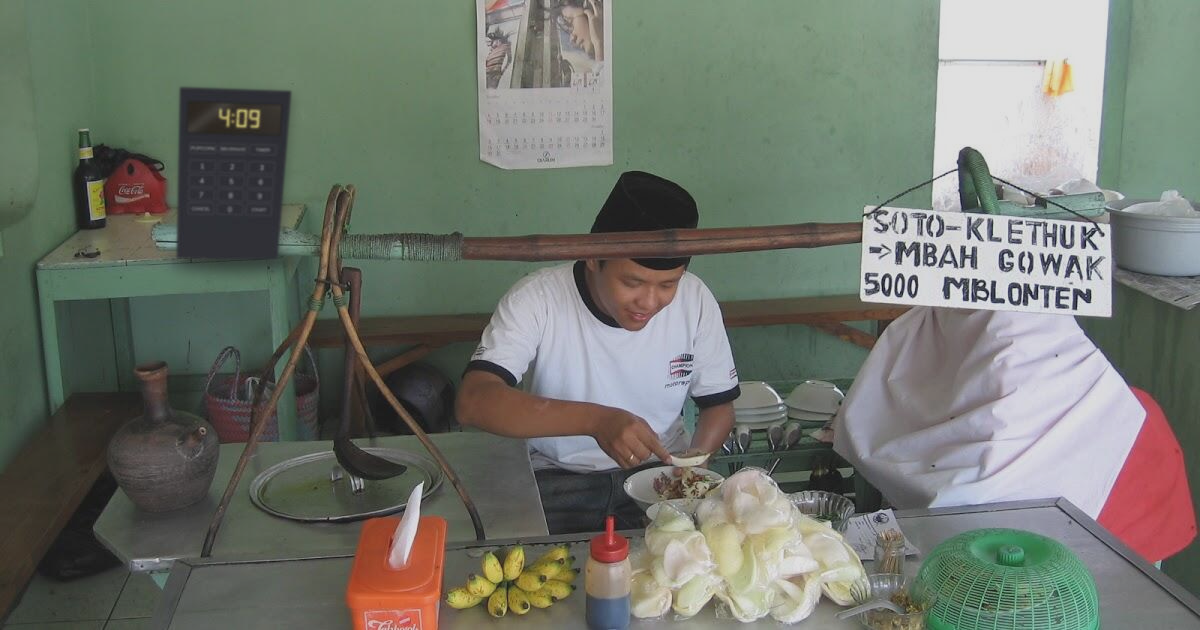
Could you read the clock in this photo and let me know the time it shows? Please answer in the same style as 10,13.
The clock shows 4,09
